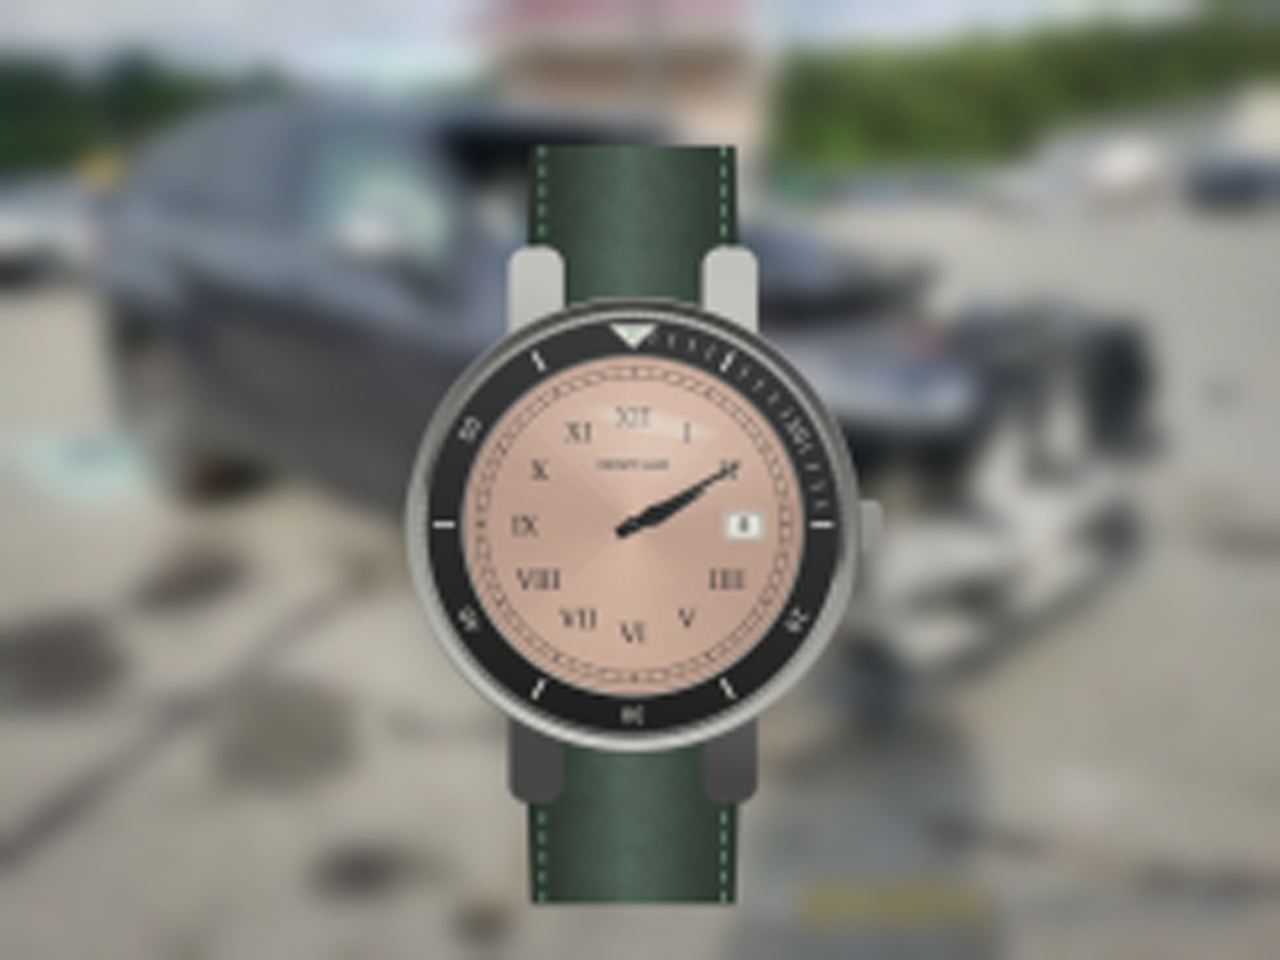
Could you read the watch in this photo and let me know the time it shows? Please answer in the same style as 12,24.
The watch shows 2,10
